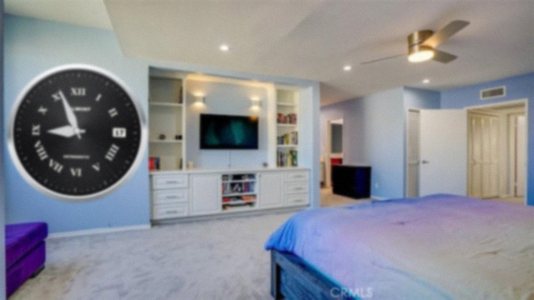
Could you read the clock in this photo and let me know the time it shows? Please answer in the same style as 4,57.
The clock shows 8,56
